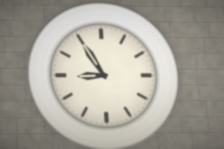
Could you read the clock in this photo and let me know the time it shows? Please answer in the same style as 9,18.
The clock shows 8,55
